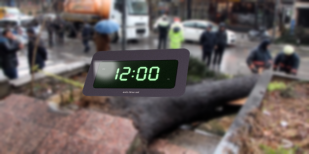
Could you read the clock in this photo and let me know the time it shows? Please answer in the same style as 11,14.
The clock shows 12,00
